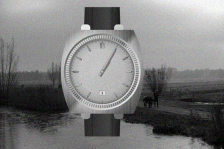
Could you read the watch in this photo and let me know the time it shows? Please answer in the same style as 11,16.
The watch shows 1,05
